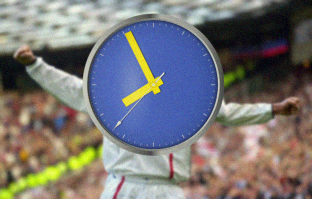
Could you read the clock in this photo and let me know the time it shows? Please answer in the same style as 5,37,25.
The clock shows 7,55,37
